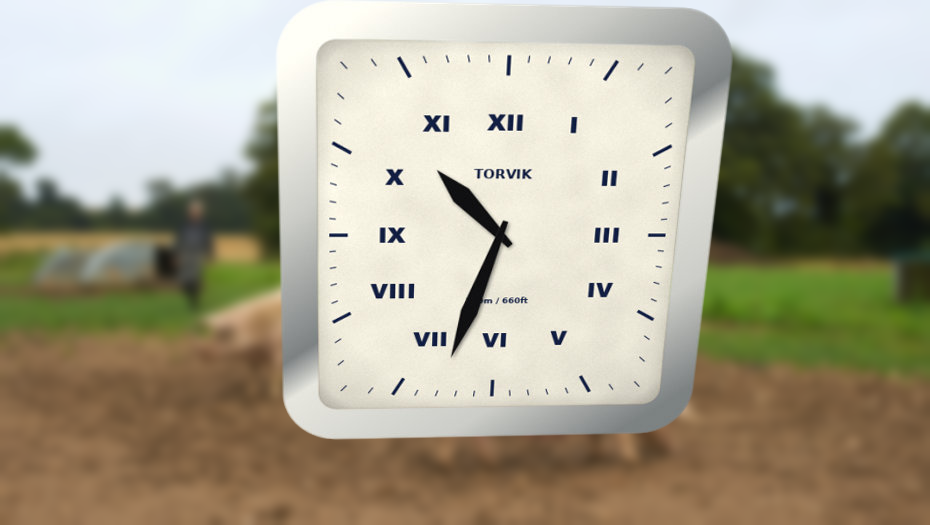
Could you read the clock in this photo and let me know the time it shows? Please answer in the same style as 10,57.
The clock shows 10,33
